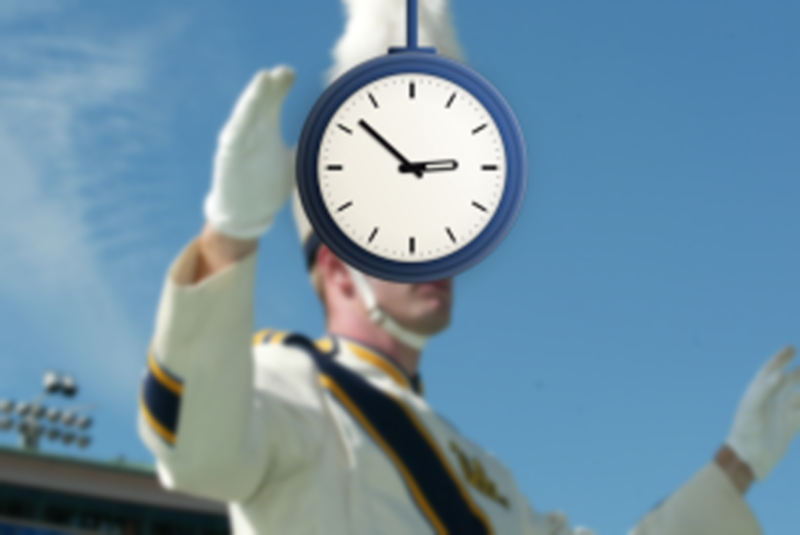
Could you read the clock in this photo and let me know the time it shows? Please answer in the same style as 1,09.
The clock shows 2,52
